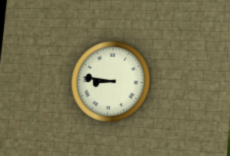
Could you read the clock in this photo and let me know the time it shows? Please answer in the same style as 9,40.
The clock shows 8,46
